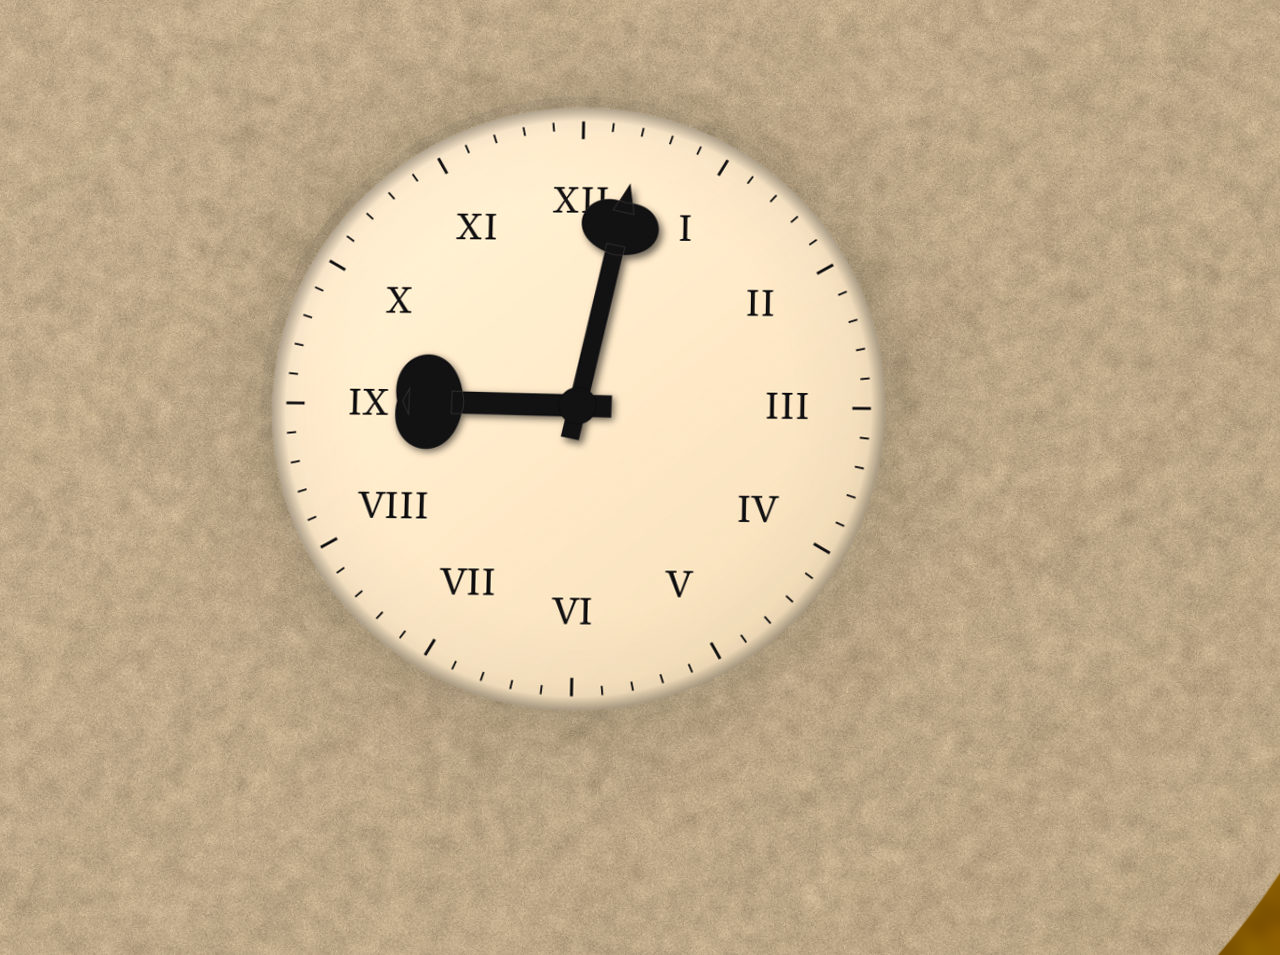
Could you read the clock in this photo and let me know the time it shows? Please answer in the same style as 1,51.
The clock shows 9,02
